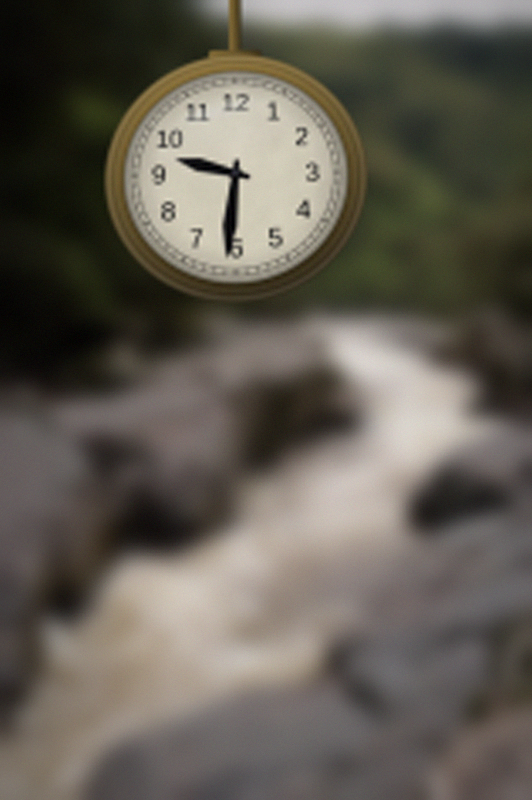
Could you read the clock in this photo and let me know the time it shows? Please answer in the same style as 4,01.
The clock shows 9,31
